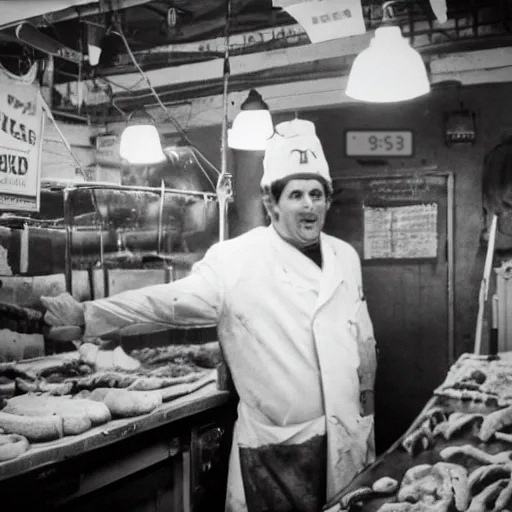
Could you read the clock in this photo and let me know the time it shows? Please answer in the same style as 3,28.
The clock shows 9,53
